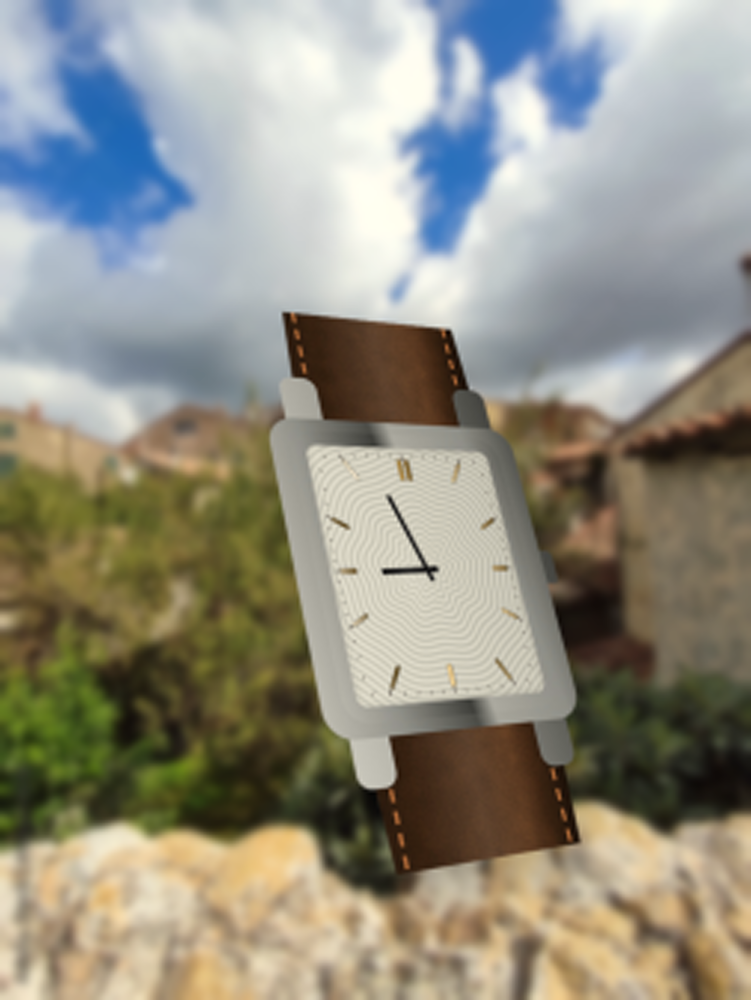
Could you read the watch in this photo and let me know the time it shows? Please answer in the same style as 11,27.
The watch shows 8,57
